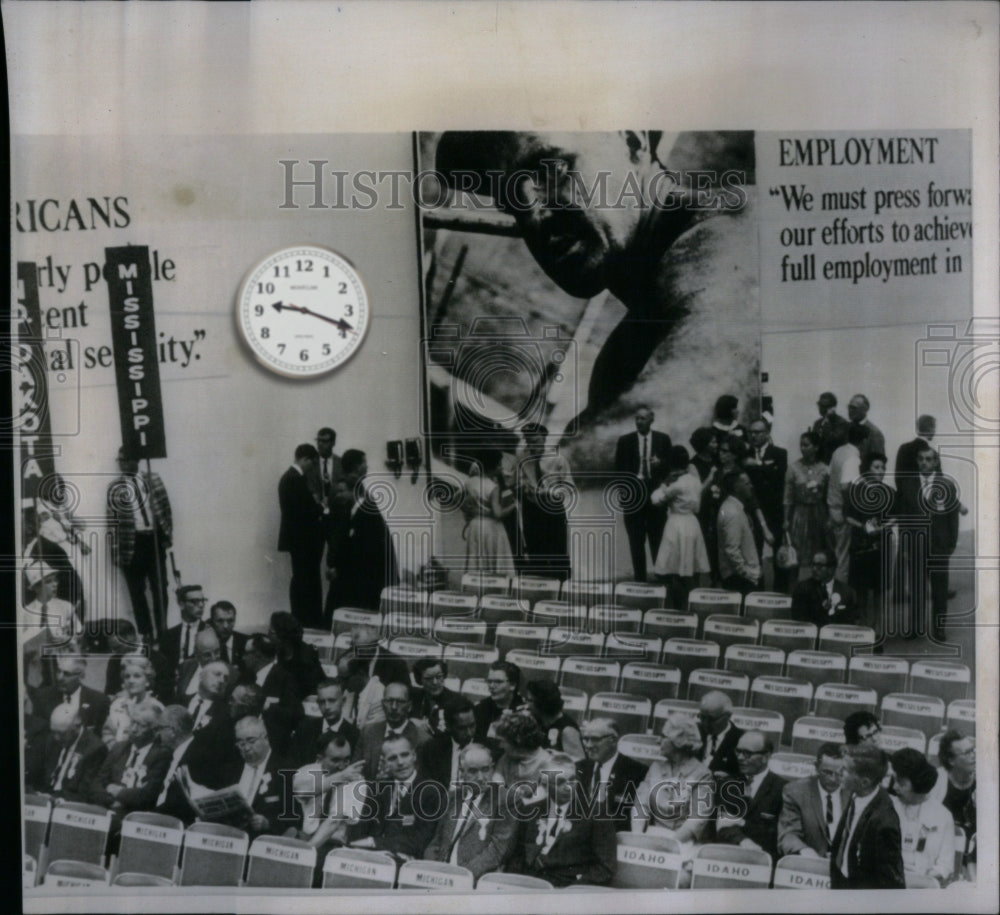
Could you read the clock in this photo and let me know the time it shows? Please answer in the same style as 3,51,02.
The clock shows 9,18,19
